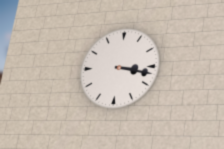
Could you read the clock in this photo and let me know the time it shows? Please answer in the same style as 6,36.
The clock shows 3,17
